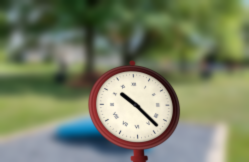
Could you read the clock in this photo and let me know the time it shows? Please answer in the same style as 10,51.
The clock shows 10,23
